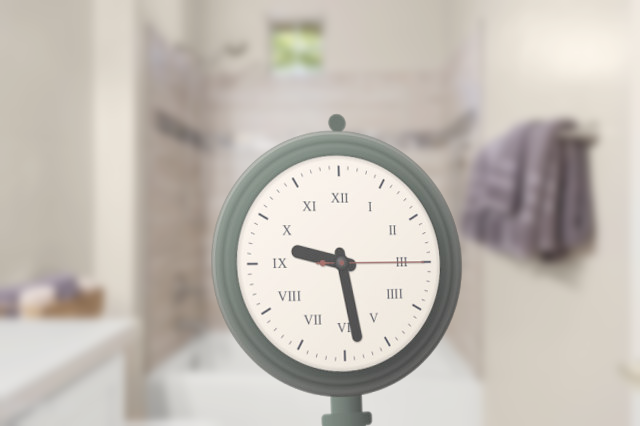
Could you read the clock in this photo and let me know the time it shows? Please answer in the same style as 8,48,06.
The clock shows 9,28,15
